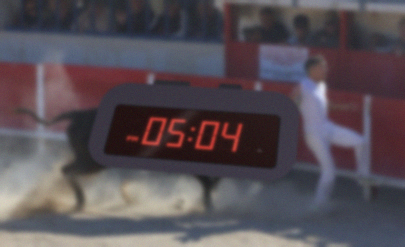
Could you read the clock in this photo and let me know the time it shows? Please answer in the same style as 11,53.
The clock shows 5,04
